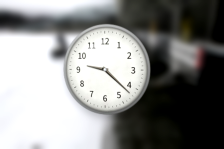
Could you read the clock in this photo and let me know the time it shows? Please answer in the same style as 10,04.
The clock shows 9,22
